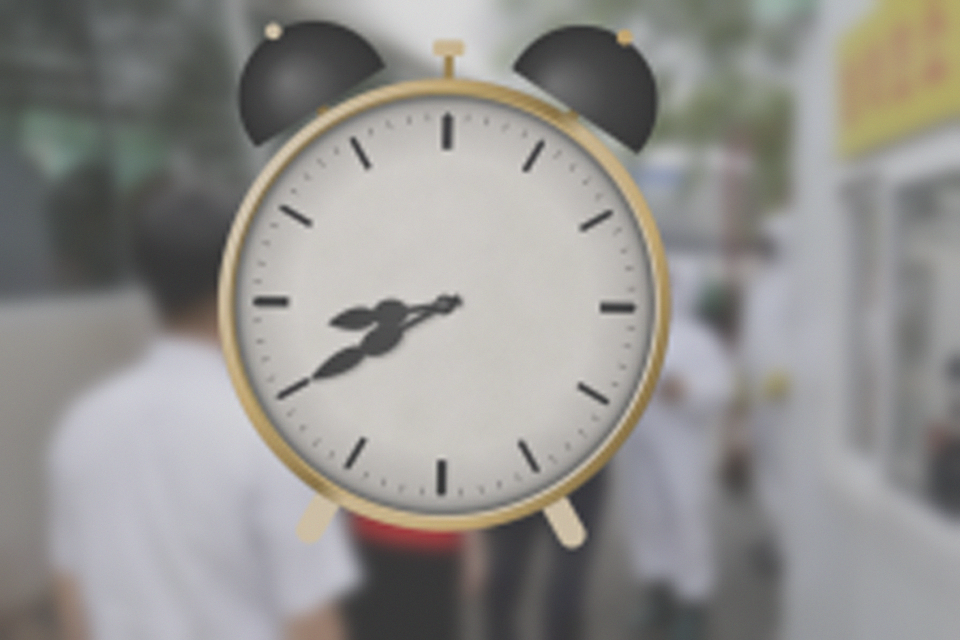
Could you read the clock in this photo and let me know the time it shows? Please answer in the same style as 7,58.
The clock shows 8,40
